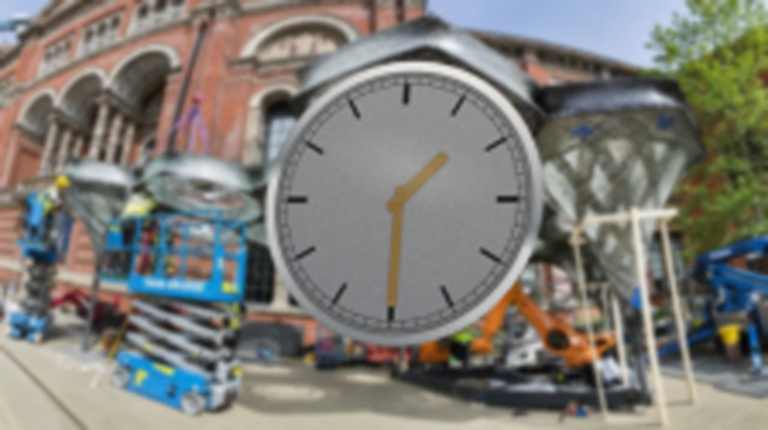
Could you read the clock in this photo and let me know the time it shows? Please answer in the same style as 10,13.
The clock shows 1,30
